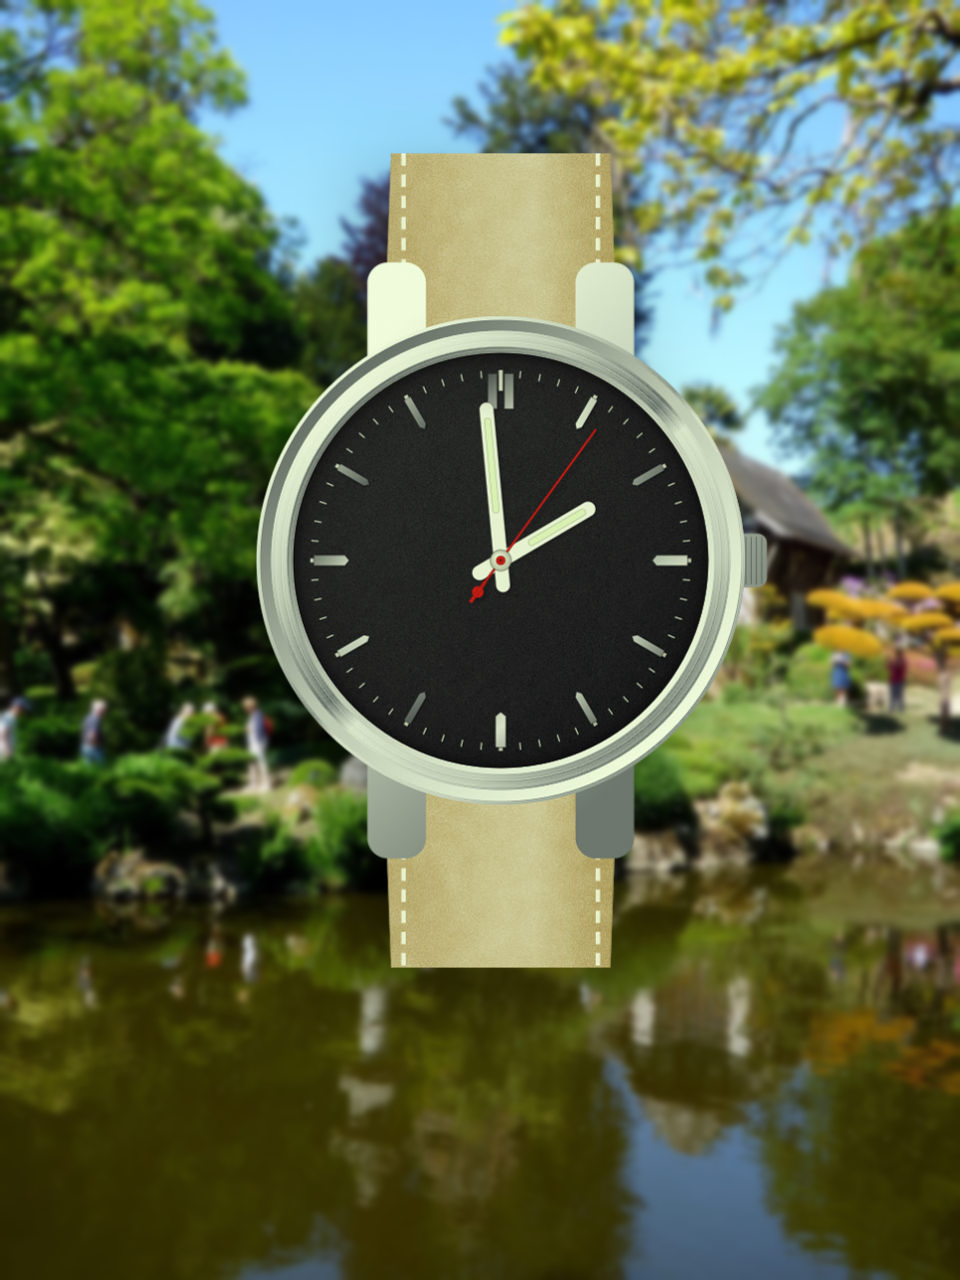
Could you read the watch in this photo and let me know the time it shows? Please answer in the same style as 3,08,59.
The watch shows 1,59,06
